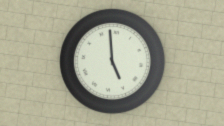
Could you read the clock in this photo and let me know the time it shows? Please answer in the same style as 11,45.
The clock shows 4,58
